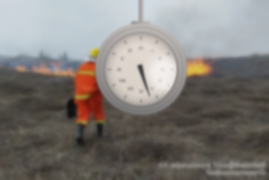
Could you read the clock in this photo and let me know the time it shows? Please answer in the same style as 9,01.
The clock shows 5,27
